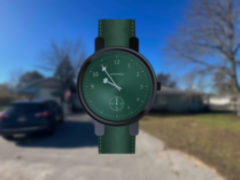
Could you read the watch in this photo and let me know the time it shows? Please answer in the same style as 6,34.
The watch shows 9,54
